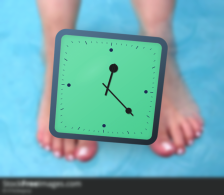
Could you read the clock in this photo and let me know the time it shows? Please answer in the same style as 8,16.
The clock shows 12,22
